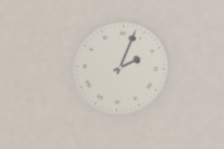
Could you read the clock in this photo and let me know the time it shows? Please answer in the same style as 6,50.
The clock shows 2,03
